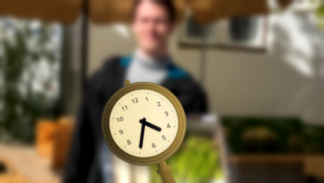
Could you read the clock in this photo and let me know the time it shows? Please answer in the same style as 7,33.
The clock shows 4,35
